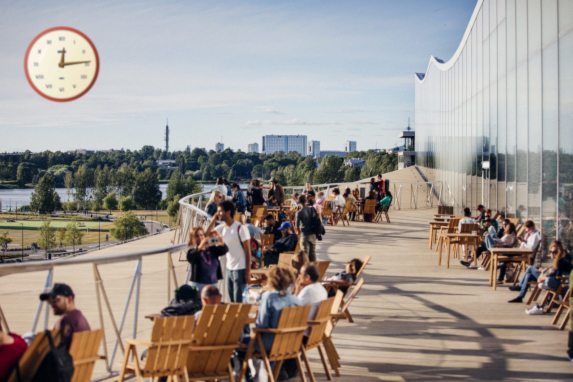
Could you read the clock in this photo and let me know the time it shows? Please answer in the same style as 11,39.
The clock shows 12,14
